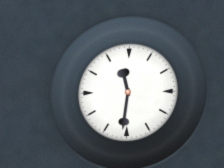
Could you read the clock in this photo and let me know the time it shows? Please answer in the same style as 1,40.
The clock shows 11,31
